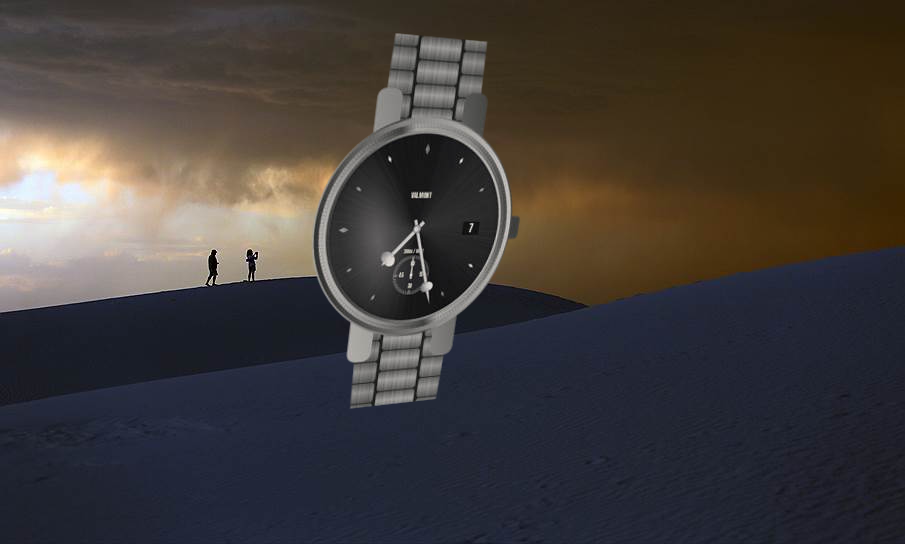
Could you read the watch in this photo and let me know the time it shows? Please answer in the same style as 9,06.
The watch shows 7,27
